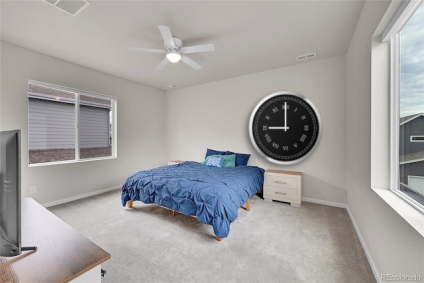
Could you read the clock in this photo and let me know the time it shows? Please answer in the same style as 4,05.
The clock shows 9,00
